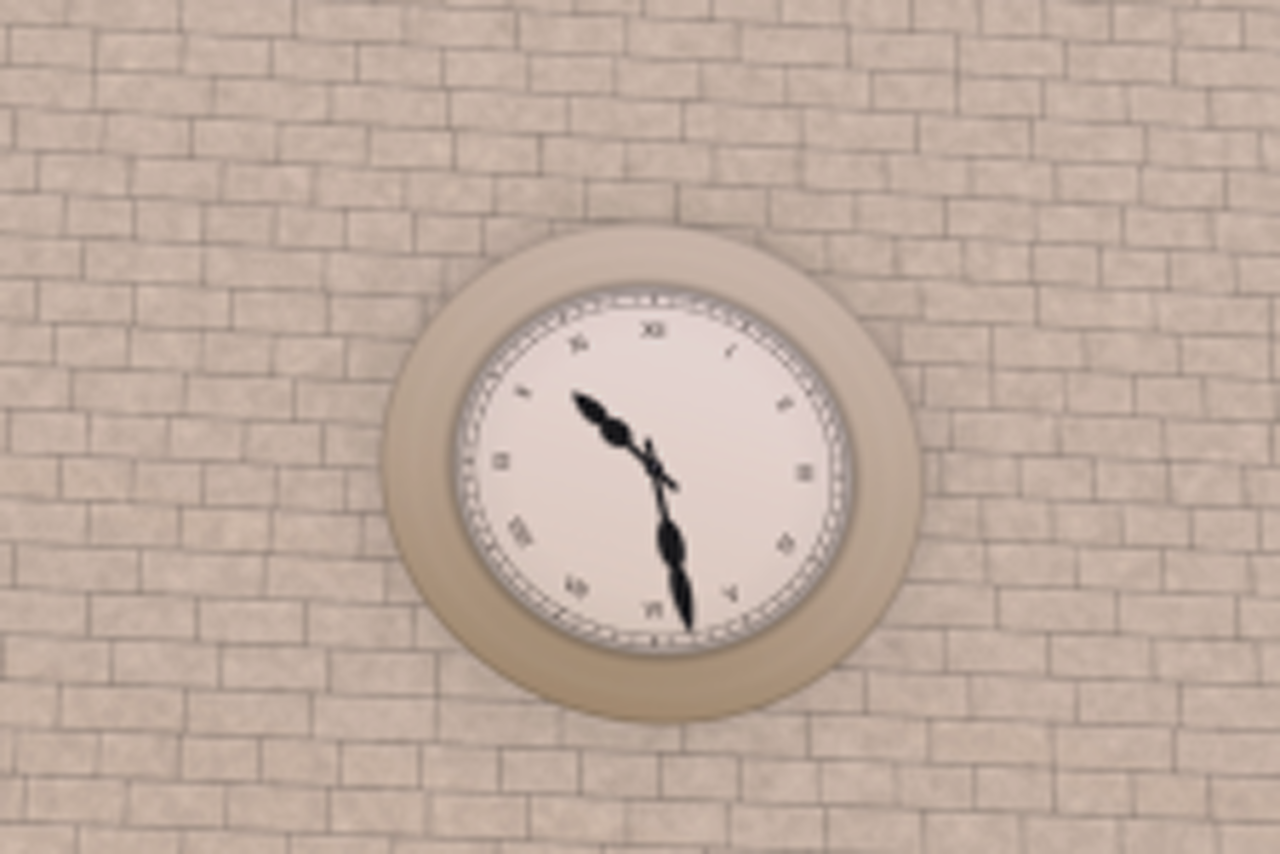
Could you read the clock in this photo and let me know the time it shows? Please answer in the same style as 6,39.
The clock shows 10,28
